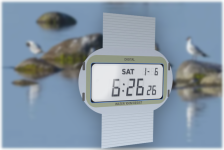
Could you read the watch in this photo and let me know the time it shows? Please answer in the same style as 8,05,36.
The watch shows 6,26,26
